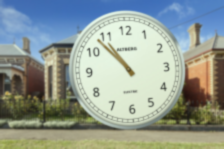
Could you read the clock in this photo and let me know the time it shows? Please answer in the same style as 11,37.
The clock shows 10,53
